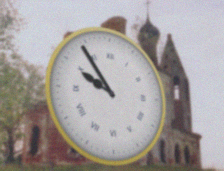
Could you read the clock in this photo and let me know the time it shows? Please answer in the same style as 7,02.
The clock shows 9,54
